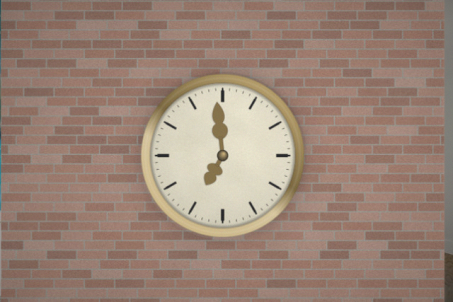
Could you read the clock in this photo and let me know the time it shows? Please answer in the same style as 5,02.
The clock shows 6,59
